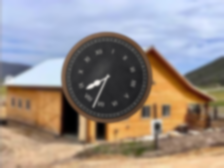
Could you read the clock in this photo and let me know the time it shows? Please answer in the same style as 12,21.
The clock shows 8,37
